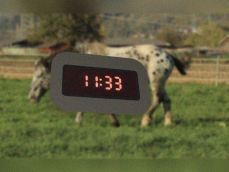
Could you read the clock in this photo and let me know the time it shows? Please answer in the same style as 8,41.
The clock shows 11,33
